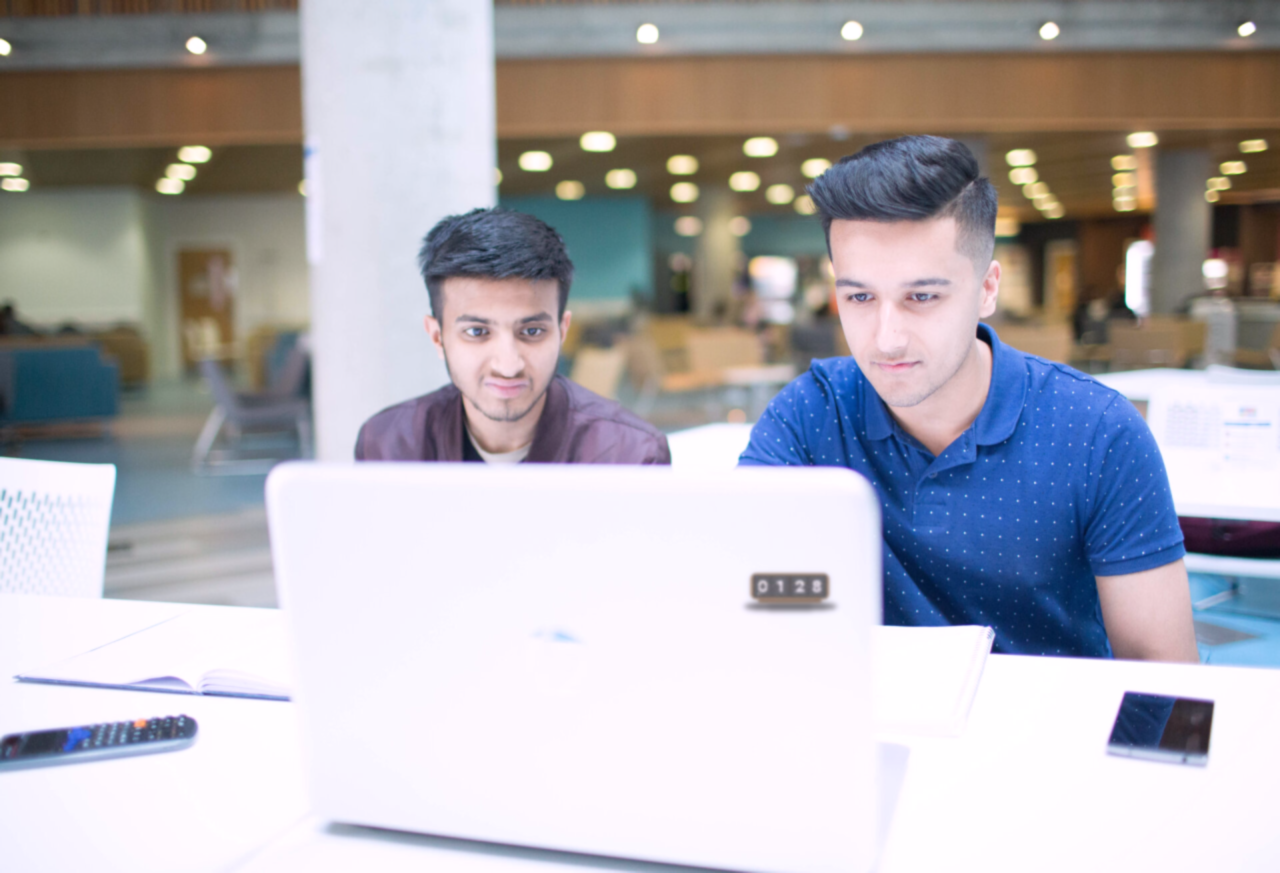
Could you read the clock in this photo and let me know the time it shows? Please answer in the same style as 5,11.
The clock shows 1,28
